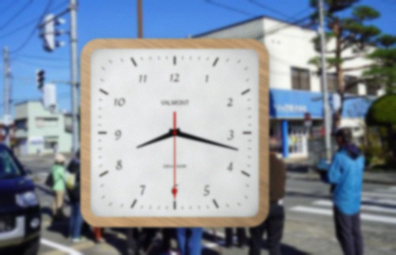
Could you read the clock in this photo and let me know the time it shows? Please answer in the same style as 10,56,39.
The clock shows 8,17,30
